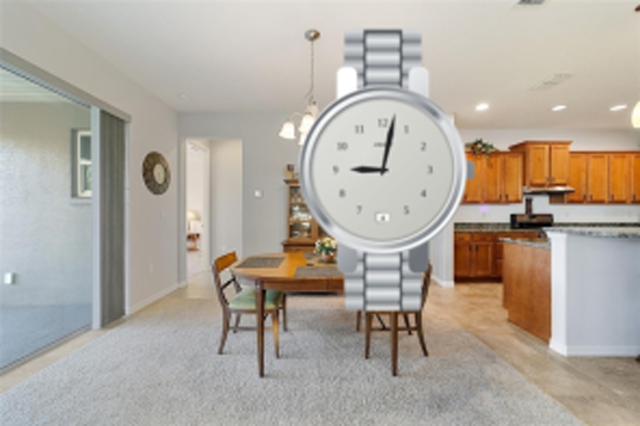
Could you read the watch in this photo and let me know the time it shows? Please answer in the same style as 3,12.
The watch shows 9,02
